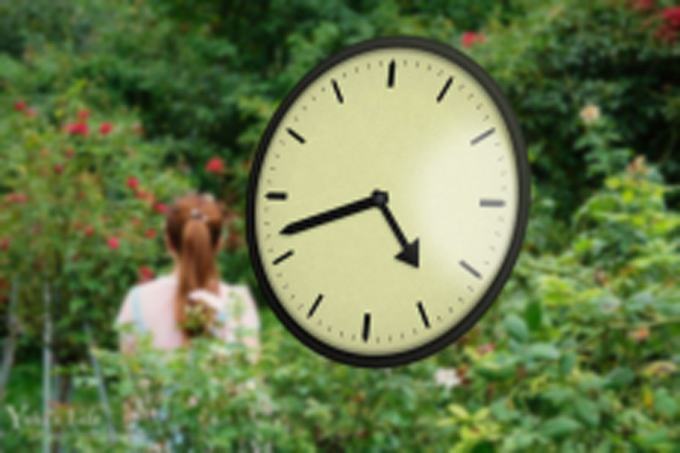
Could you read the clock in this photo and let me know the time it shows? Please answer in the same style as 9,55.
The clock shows 4,42
